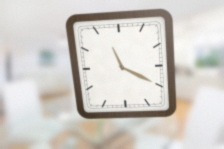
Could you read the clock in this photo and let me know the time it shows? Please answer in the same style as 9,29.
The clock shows 11,20
